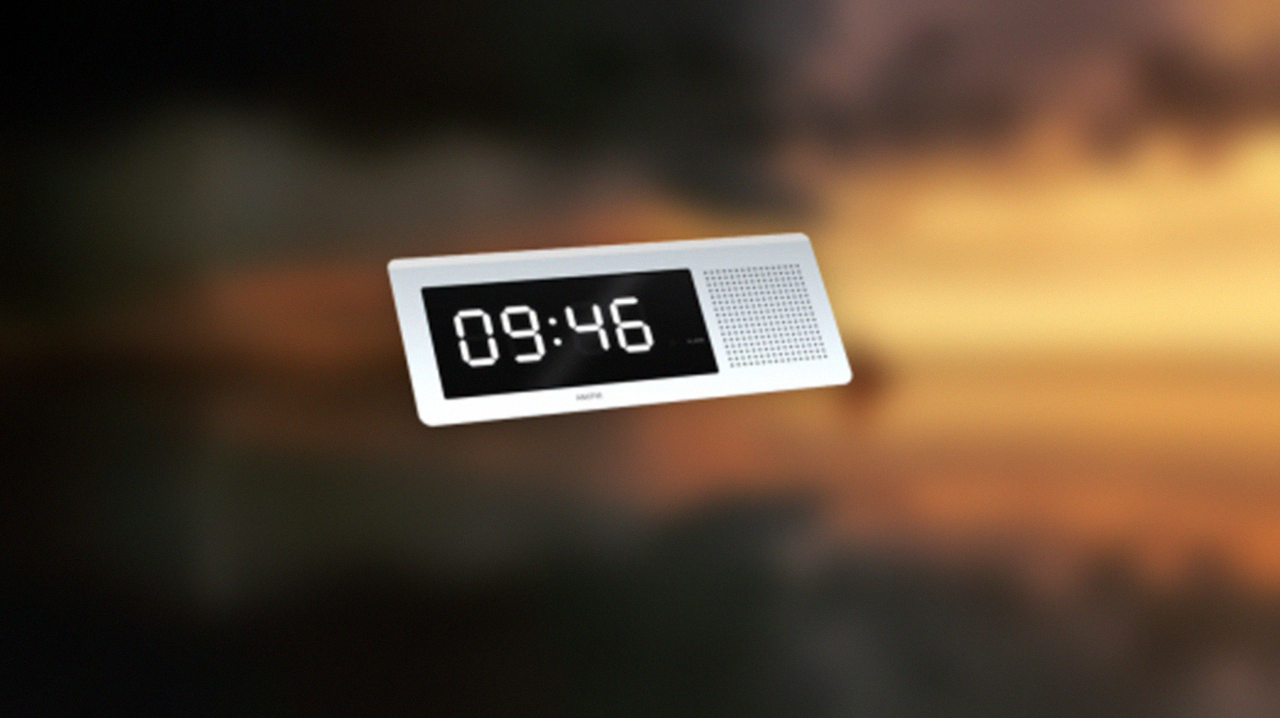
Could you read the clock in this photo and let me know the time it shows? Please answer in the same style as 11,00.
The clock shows 9,46
